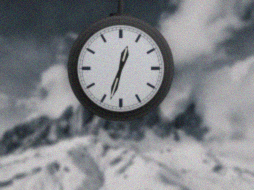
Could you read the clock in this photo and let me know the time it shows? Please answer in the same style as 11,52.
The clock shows 12,33
